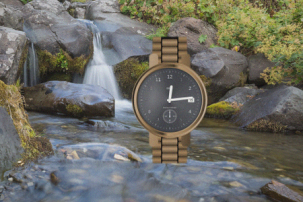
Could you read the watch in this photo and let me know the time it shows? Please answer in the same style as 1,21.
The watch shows 12,14
